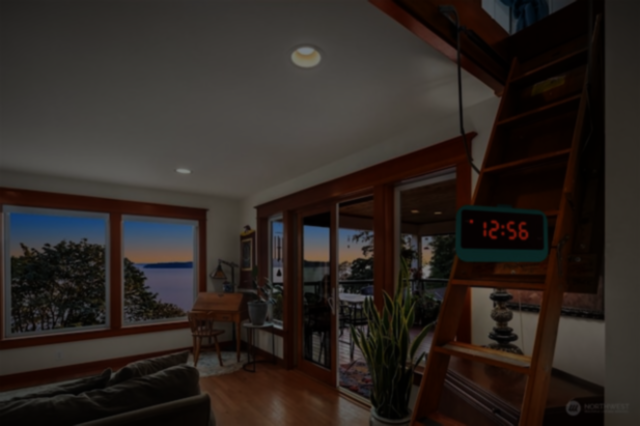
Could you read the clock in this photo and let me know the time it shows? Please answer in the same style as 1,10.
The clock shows 12,56
